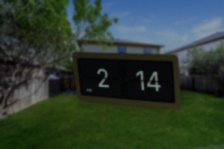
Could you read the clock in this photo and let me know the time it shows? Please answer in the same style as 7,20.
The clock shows 2,14
